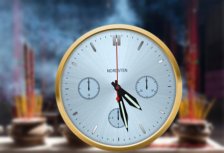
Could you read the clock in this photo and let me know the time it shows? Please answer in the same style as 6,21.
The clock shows 4,28
